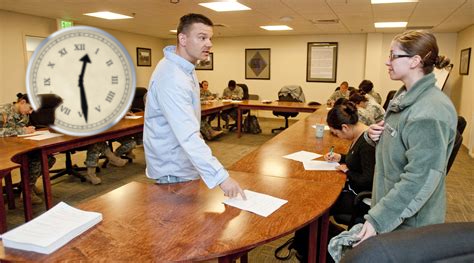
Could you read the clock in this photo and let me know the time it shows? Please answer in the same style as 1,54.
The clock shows 12,29
